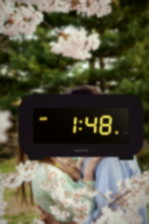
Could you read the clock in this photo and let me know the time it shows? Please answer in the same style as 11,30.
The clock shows 1,48
